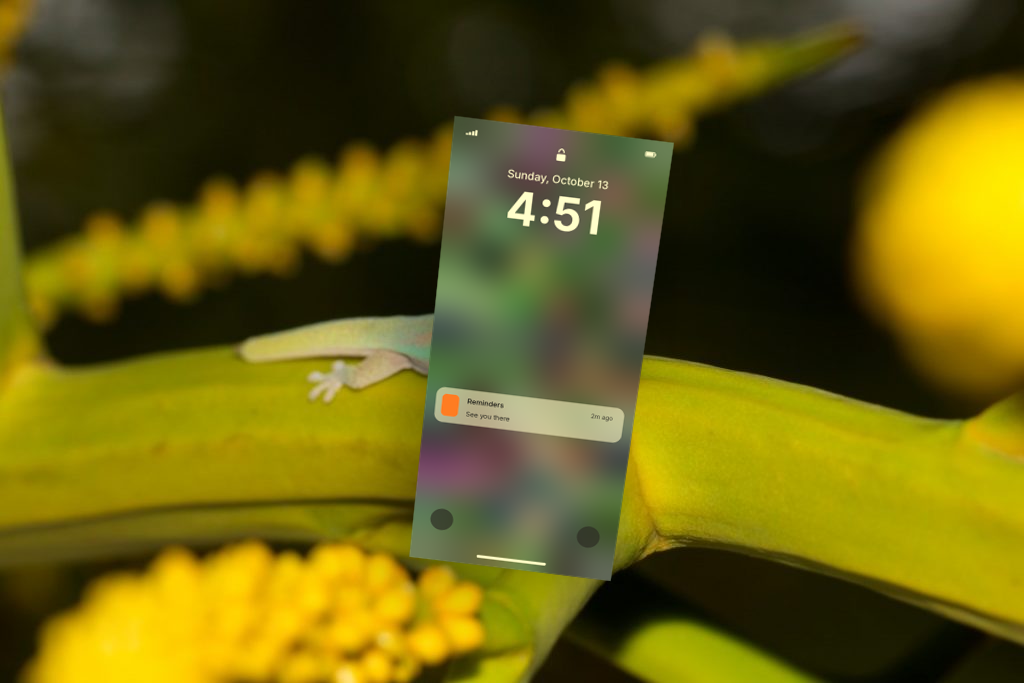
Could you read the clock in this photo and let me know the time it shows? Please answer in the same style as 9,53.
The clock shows 4,51
